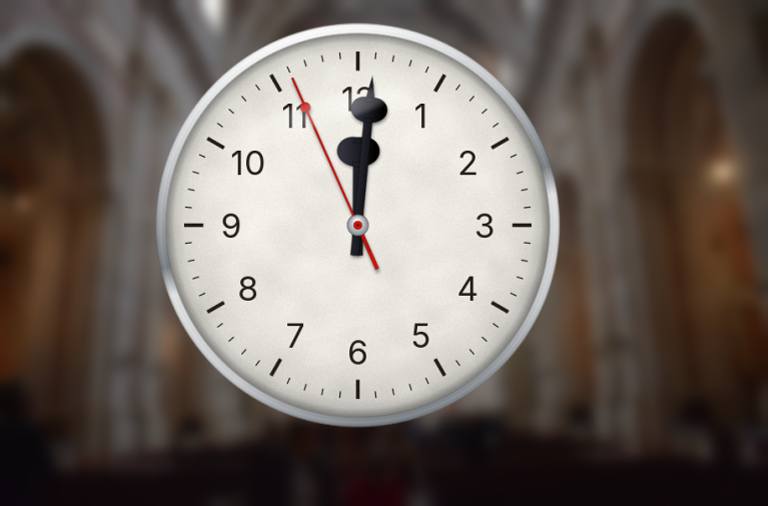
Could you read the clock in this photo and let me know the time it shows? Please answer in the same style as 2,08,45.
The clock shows 12,00,56
